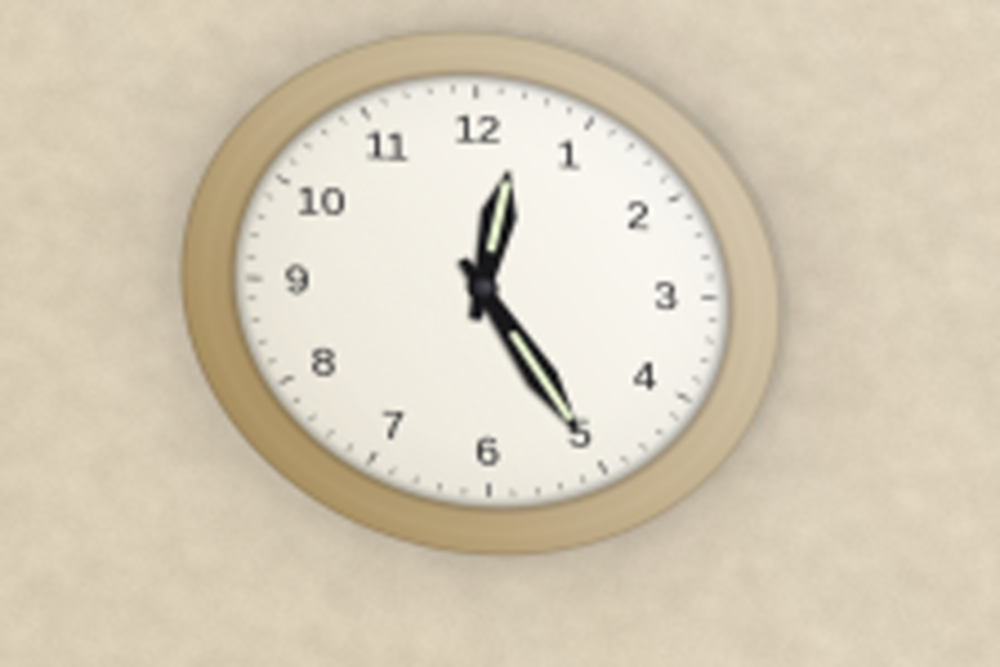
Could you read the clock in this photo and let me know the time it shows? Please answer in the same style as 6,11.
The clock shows 12,25
